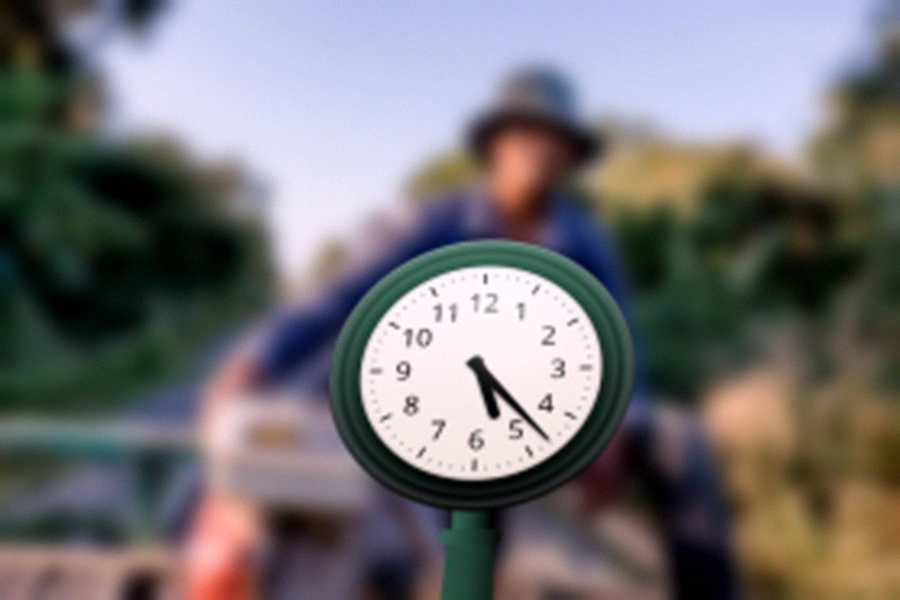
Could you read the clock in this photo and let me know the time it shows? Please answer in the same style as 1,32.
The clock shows 5,23
